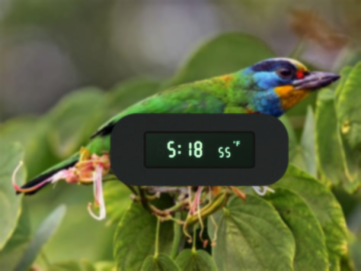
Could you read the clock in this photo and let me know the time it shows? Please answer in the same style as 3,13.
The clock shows 5,18
